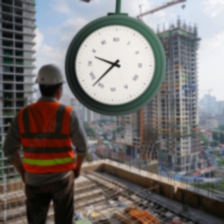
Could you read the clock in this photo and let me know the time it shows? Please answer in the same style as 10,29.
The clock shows 9,37
